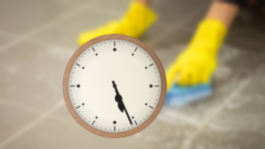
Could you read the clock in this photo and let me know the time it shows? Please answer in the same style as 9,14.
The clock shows 5,26
